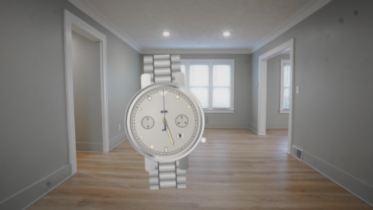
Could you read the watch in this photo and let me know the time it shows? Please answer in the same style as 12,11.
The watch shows 5,27
